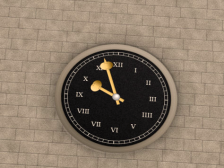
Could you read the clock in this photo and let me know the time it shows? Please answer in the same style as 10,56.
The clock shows 9,57
